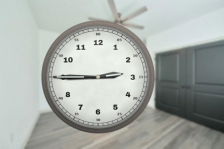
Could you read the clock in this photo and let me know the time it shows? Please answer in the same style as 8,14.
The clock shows 2,45
